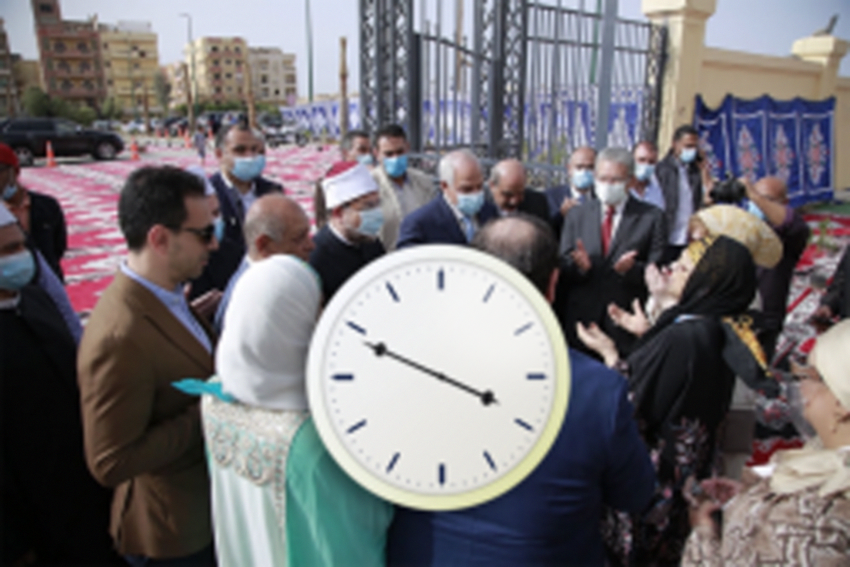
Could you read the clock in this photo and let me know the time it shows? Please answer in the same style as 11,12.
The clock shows 3,49
